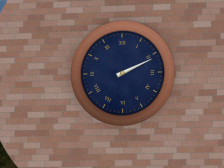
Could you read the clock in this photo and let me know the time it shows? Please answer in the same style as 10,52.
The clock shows 2,11
